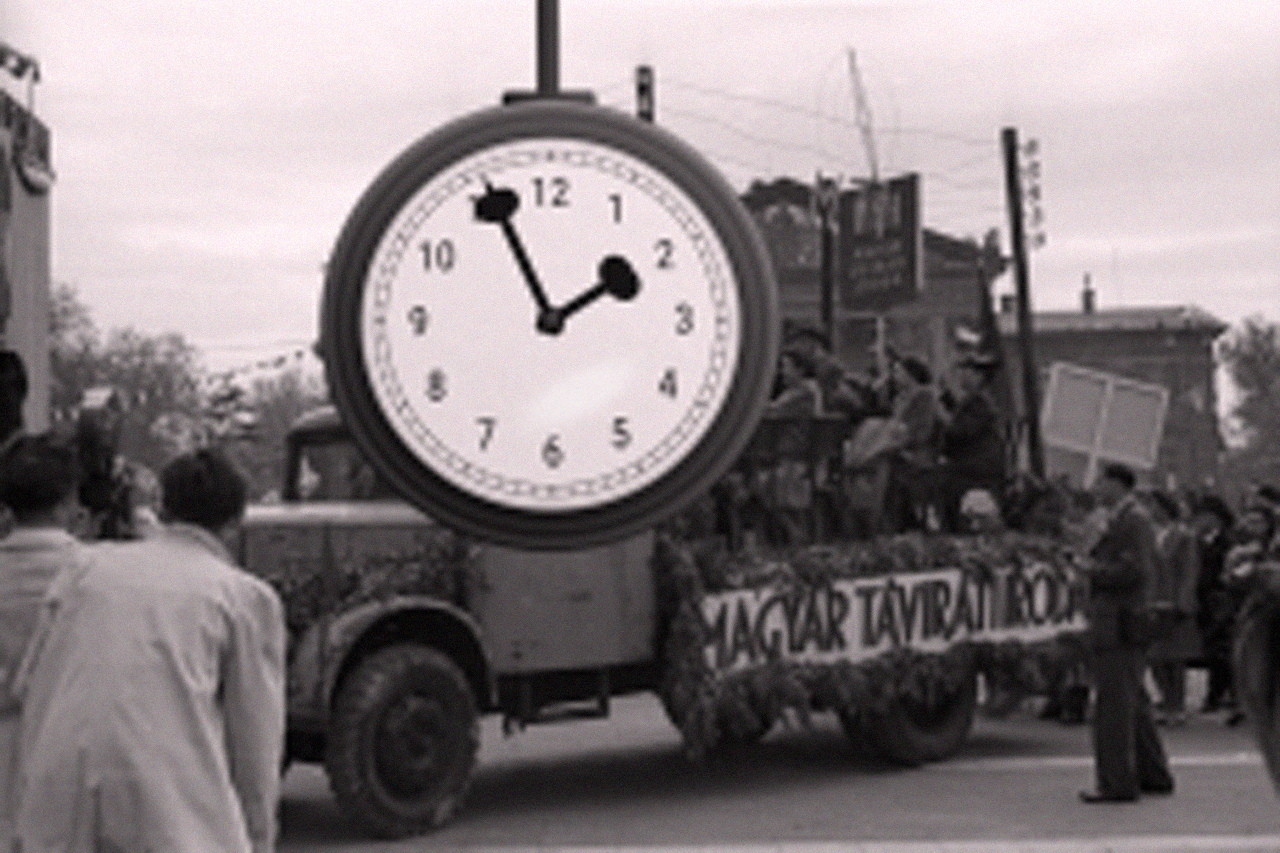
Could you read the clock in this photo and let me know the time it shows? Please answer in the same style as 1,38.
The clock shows 1,56
